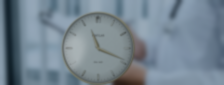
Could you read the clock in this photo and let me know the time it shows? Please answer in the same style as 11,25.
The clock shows 11,19
